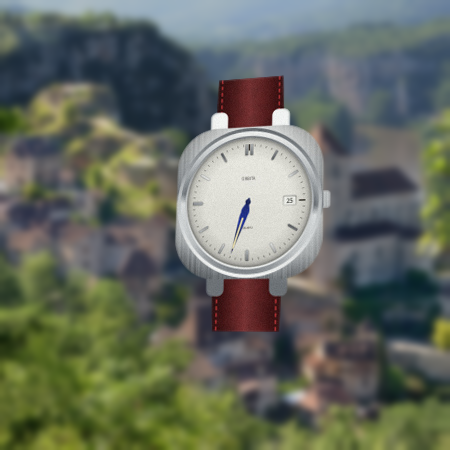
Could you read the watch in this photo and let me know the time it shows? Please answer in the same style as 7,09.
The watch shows 6,33
